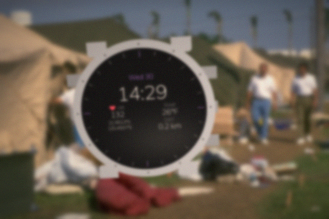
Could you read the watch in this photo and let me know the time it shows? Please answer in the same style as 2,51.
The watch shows 14,29
